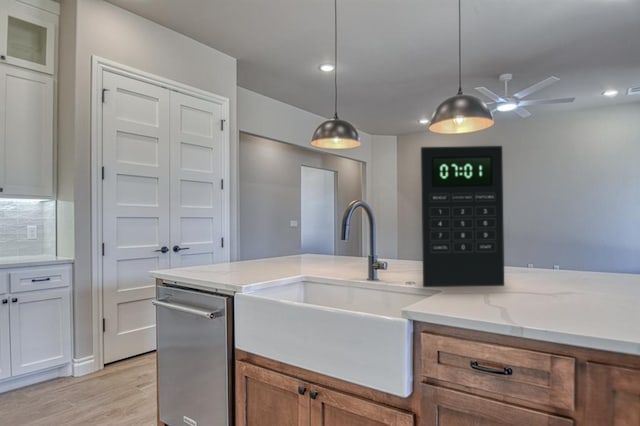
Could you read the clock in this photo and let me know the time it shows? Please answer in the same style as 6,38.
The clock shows 7,01
